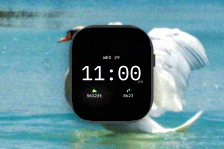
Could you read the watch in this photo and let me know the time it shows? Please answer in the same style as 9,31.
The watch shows 11,00
